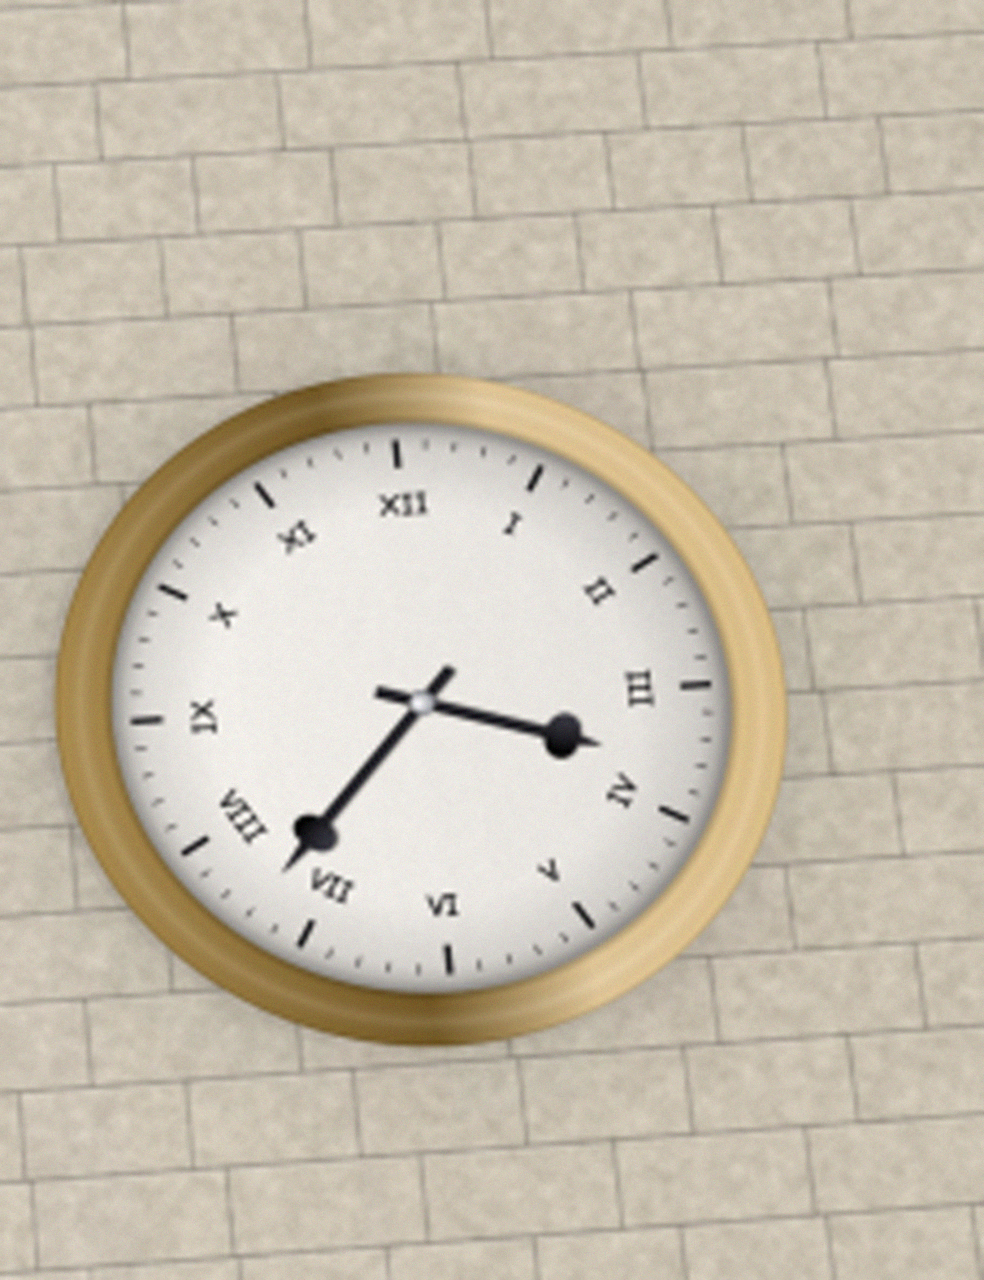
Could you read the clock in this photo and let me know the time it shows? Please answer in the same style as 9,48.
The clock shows 3,37
